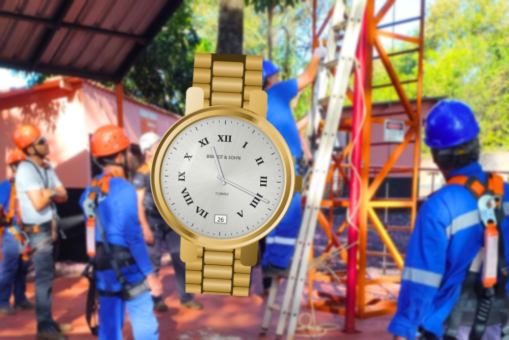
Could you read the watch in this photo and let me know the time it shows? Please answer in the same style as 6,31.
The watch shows 11,19
